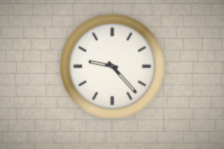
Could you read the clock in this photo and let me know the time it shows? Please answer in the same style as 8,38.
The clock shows 9,23
